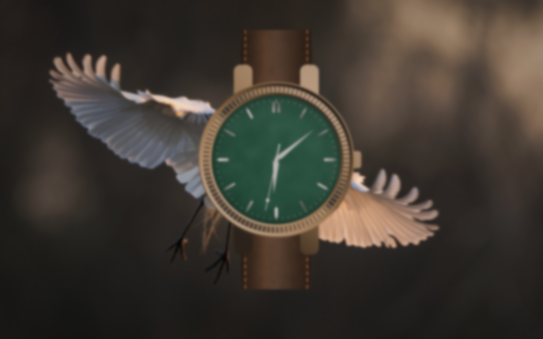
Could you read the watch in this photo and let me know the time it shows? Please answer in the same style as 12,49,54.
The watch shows 6,08,32
